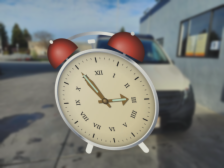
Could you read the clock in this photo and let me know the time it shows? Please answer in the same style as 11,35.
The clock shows 2,55
